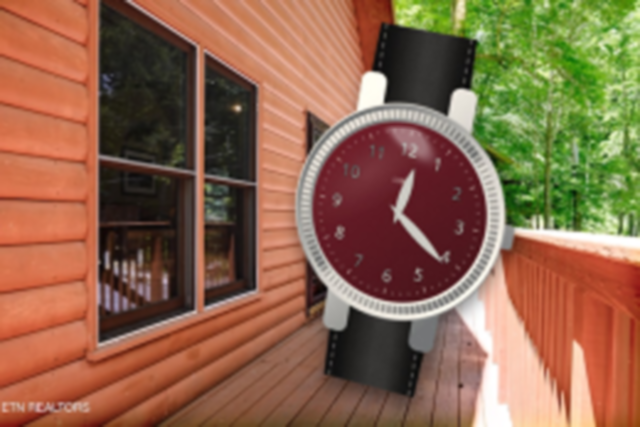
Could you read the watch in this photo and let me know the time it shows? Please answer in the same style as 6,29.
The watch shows 12,21
